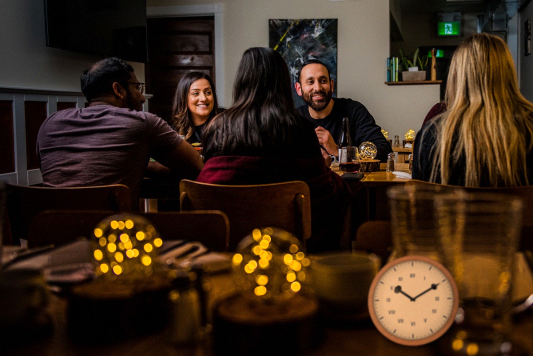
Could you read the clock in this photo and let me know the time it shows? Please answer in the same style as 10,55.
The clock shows 10,10
